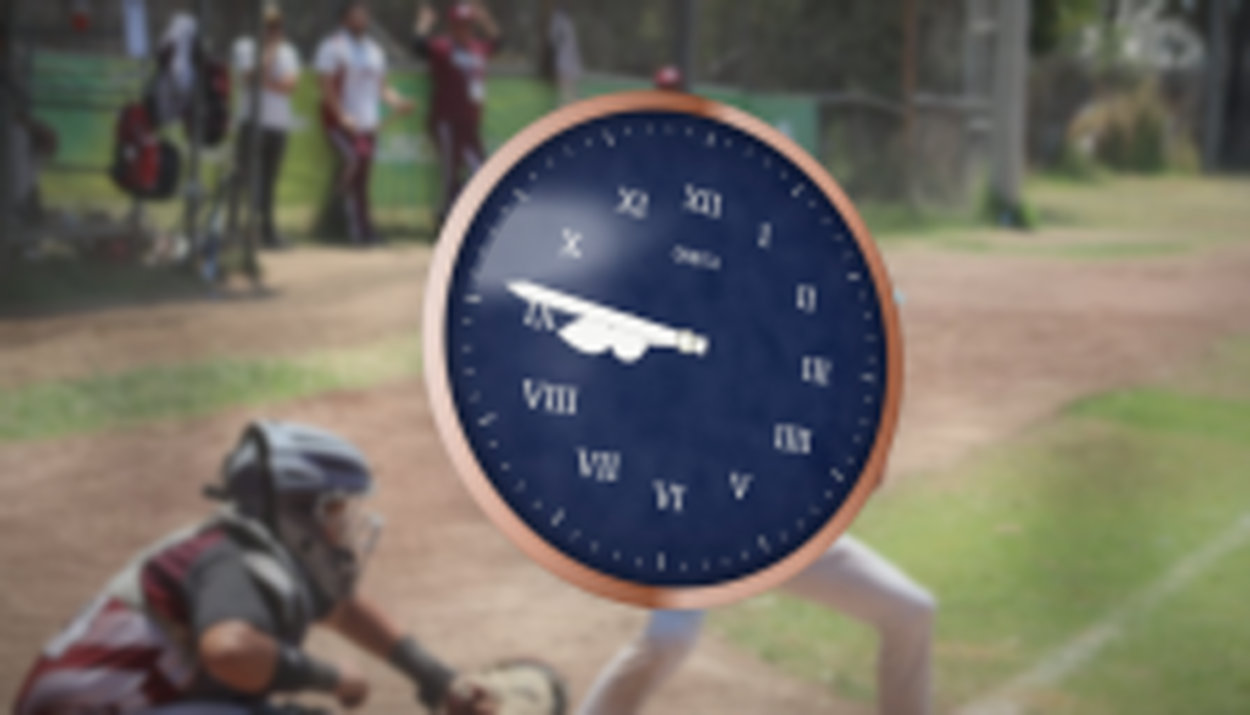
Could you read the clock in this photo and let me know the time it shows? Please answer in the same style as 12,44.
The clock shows 8,46
